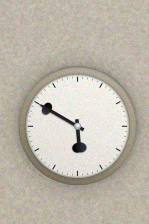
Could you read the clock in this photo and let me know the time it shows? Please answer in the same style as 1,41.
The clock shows 5,50
